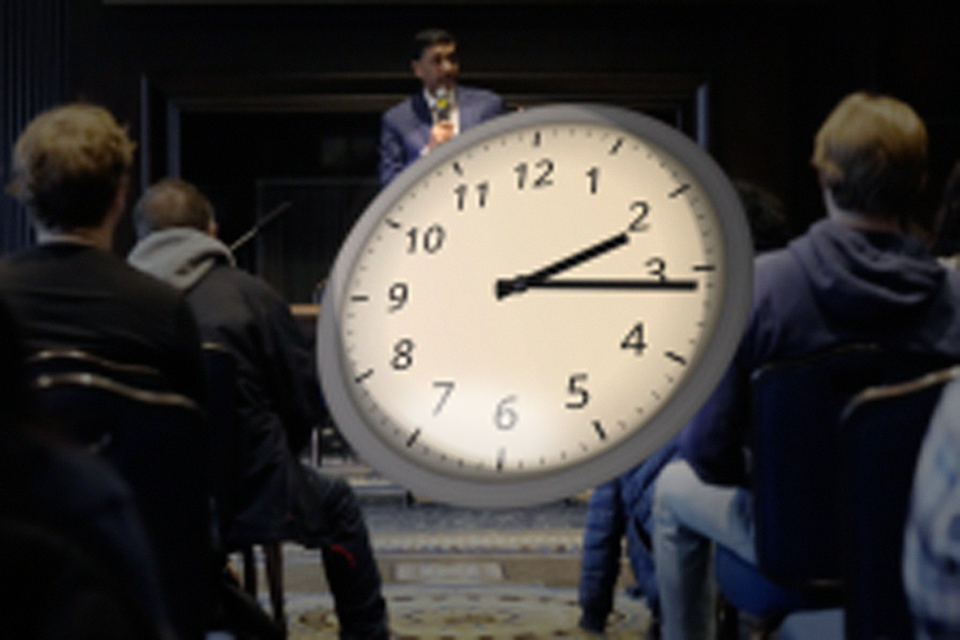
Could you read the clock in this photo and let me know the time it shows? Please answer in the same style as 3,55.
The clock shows 2,16
